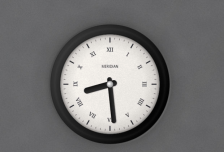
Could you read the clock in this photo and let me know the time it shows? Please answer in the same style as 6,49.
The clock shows 8,29
